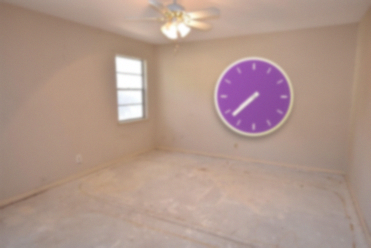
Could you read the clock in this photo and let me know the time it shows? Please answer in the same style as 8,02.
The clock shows 7,38
